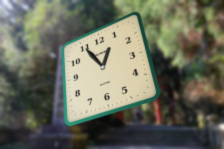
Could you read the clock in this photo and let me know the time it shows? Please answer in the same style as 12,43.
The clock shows 12,55
